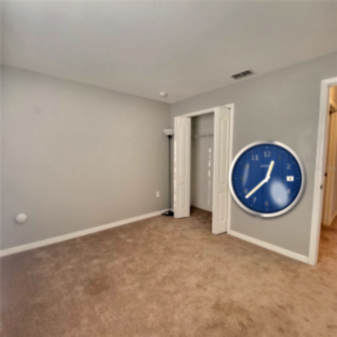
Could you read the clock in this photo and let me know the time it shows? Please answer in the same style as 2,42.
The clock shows 12,38
